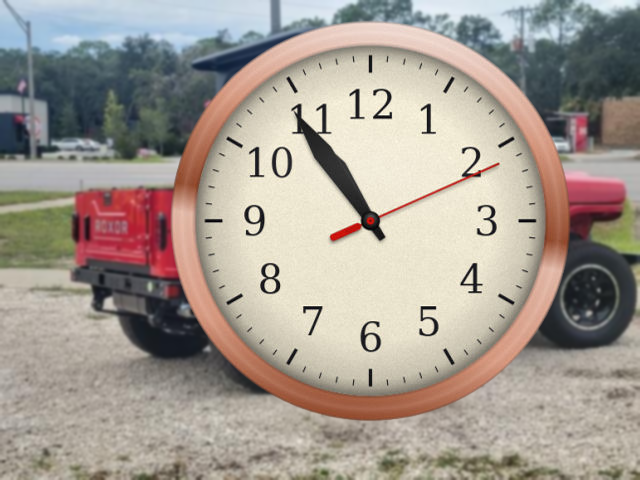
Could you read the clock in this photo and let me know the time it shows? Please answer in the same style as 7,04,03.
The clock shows 10,54,11
